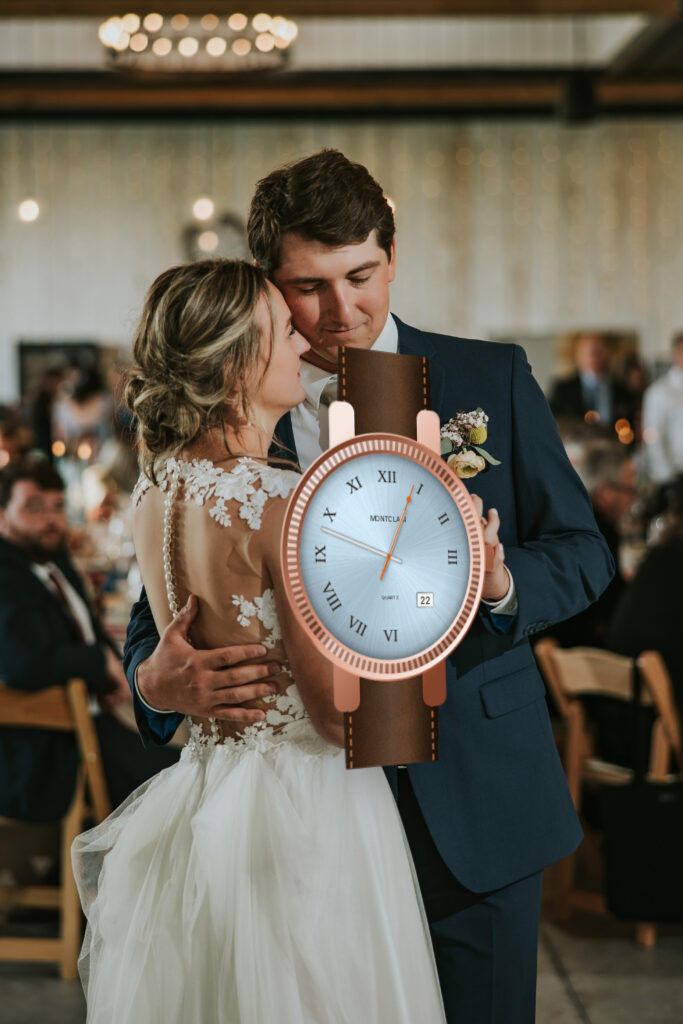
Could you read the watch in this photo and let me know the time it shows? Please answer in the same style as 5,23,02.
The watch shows 12,48,04
